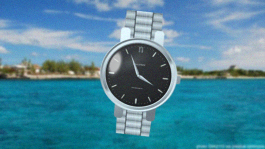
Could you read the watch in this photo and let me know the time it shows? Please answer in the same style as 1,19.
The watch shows 3,56
